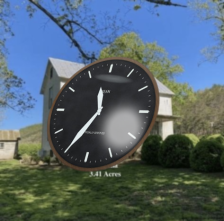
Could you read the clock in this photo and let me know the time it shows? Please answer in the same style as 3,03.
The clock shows 11,35
